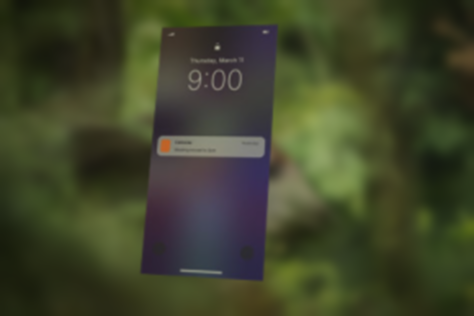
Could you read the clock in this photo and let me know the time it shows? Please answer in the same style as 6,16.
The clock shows 9,00
